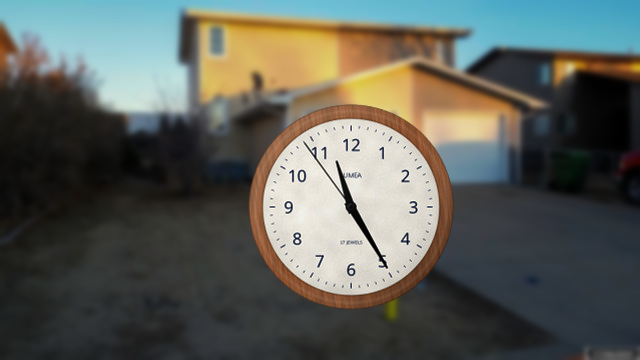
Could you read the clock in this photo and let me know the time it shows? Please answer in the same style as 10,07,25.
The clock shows 11,24,54
